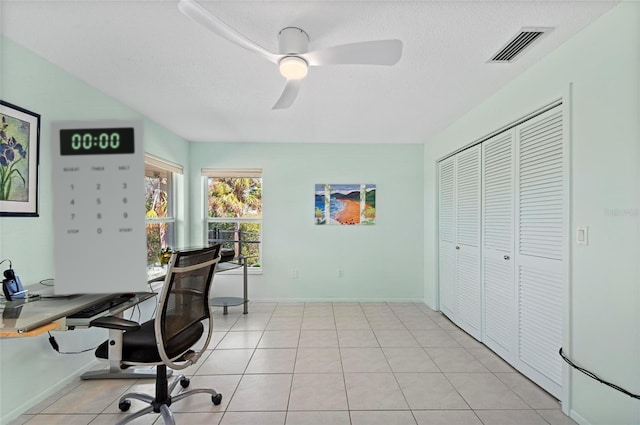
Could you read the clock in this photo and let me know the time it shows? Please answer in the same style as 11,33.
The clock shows 0,00
